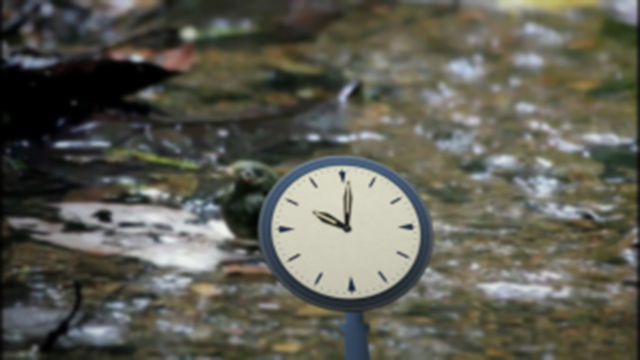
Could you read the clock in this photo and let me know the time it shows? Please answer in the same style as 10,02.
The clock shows 10,01
